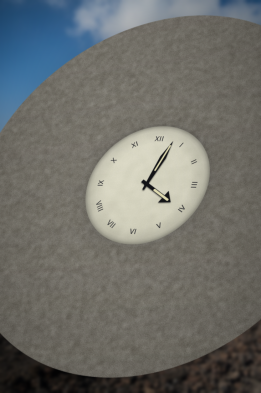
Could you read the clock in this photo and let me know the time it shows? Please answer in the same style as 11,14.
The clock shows 4,03
